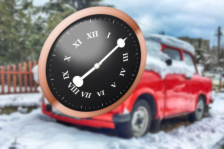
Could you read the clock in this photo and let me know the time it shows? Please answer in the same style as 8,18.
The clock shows 8,10
